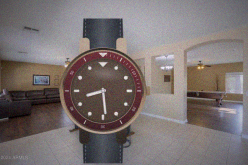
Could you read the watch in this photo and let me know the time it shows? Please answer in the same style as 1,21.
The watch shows 8,29
